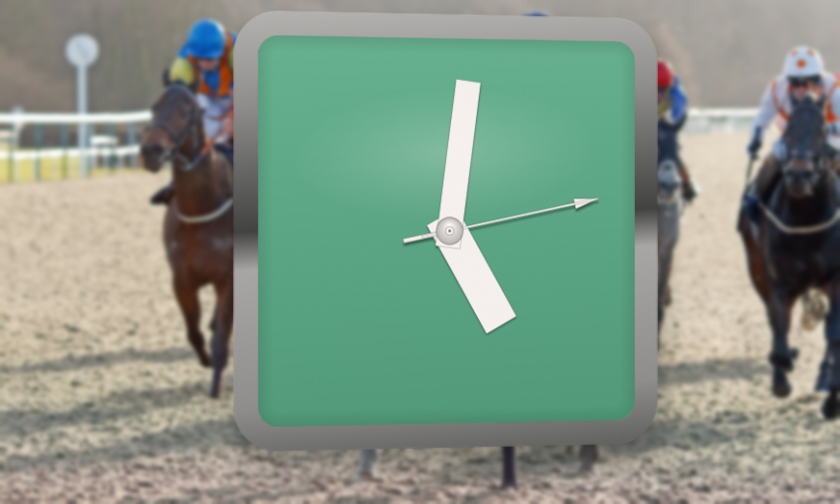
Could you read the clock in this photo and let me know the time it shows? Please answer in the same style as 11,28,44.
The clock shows 5,01,13
